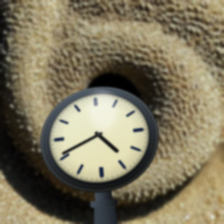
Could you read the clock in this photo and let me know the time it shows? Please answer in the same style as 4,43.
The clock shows 4,41
